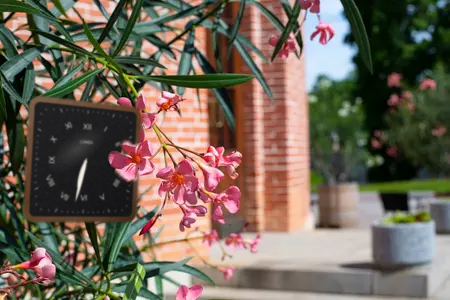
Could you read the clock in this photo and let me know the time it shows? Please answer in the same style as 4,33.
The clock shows 6,32
